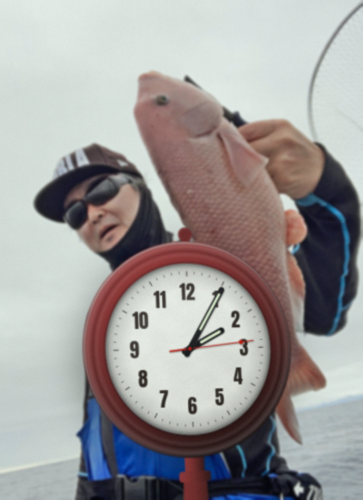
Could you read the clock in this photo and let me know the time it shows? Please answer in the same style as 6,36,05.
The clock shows 2,05,14
